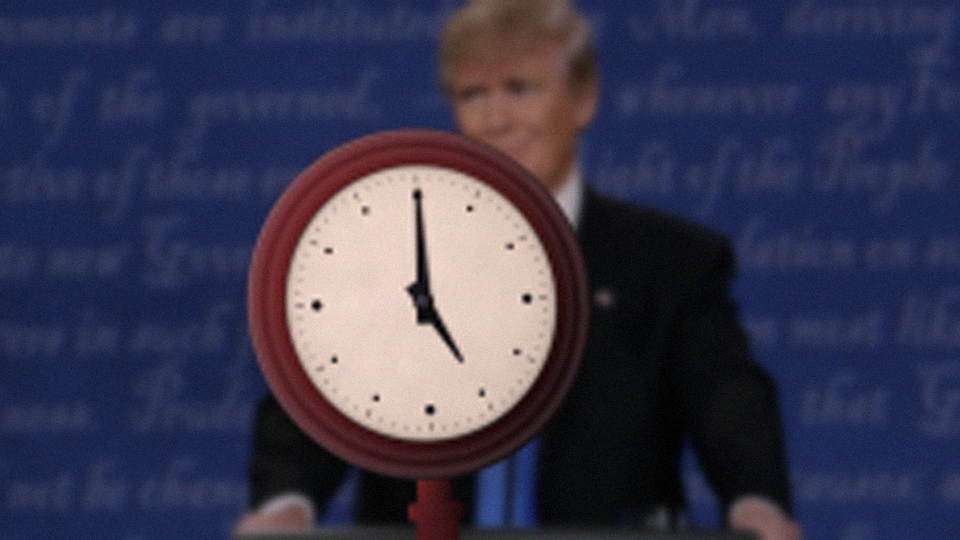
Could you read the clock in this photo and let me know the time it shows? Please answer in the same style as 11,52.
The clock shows 5,00
